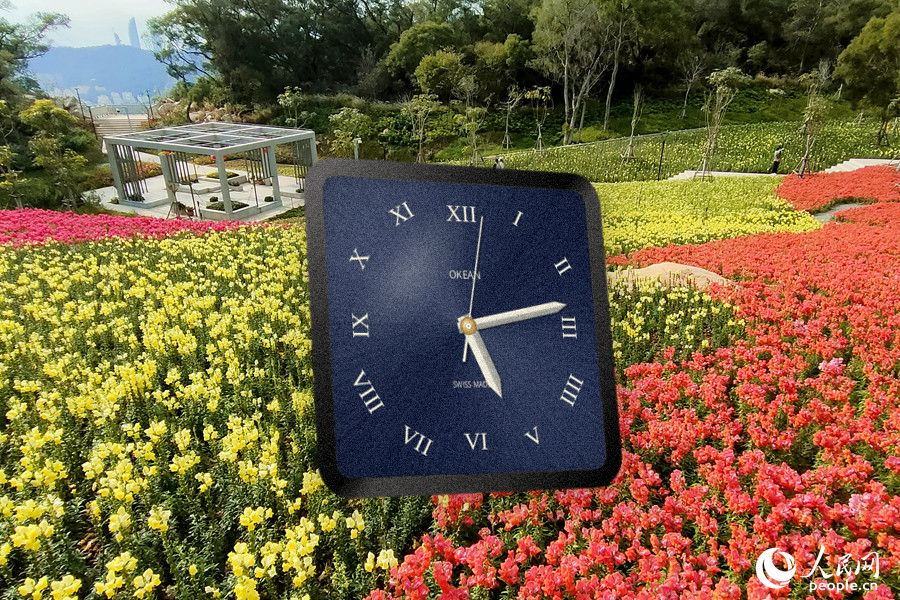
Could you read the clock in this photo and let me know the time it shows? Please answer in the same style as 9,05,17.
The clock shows 5,13,02
